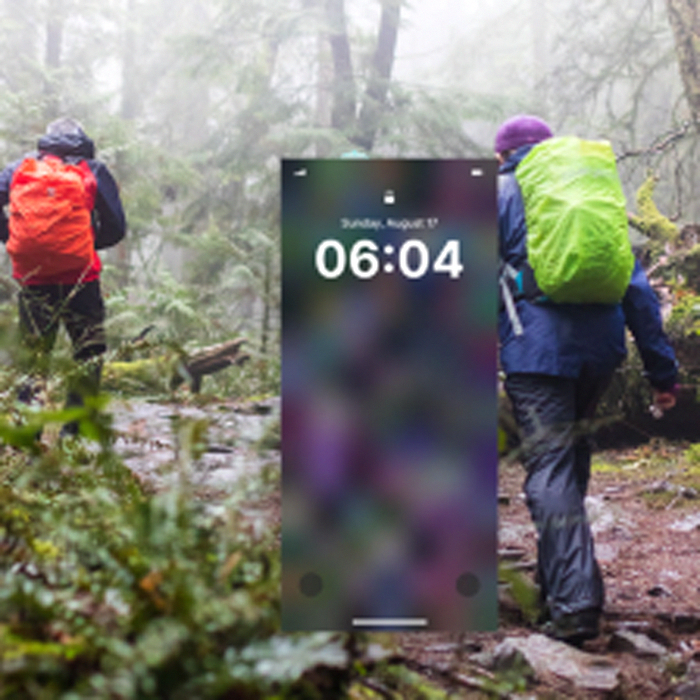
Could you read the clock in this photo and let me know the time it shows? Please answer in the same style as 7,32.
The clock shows 6,04
